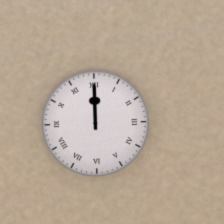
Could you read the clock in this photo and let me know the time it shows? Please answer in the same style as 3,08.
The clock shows 12,00
